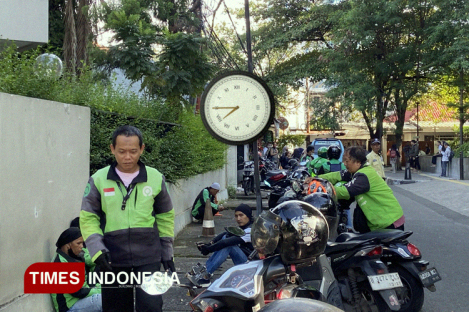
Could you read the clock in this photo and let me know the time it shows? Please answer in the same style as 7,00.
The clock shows 7,45
